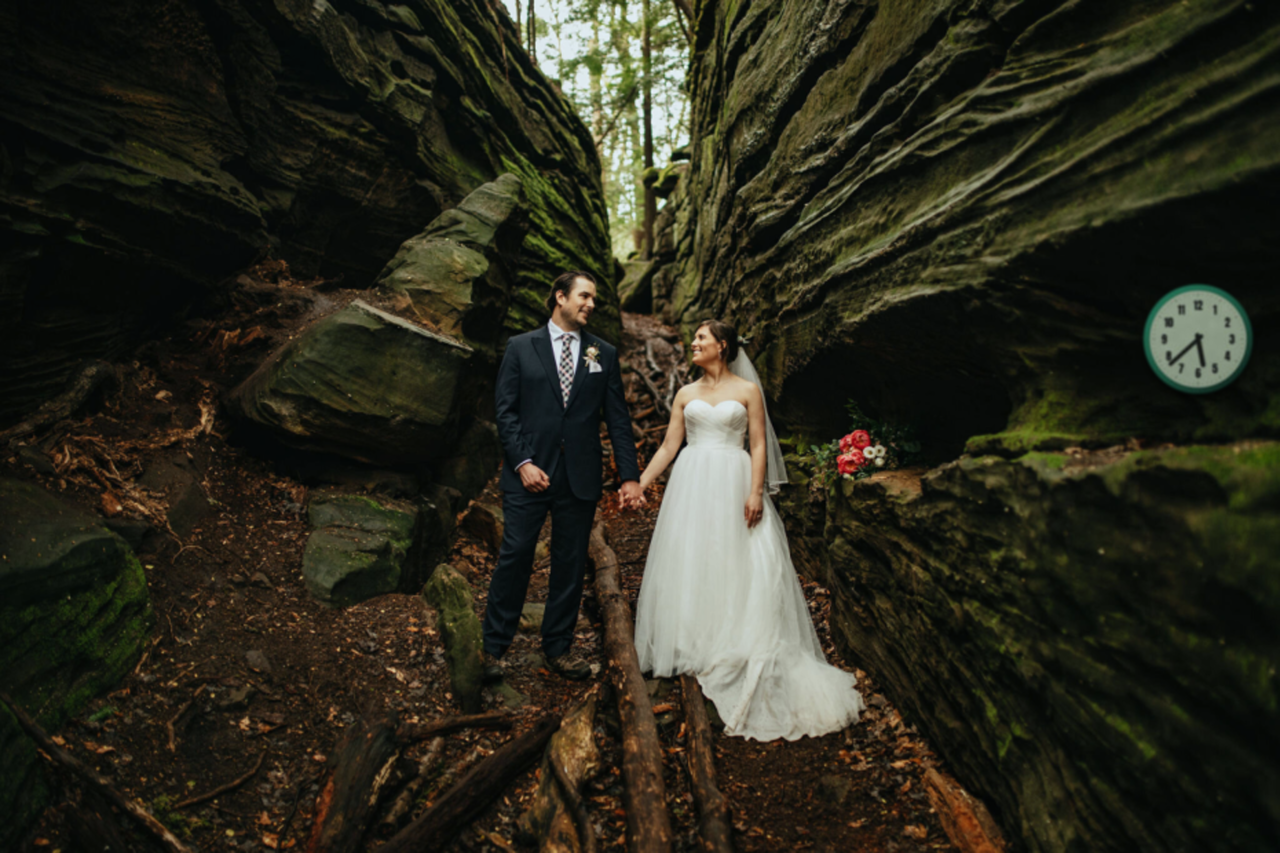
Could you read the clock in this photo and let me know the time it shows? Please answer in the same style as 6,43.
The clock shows 5,38
